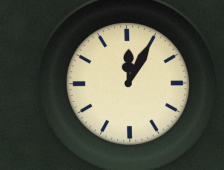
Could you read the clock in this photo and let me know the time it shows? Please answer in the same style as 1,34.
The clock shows 12,05
